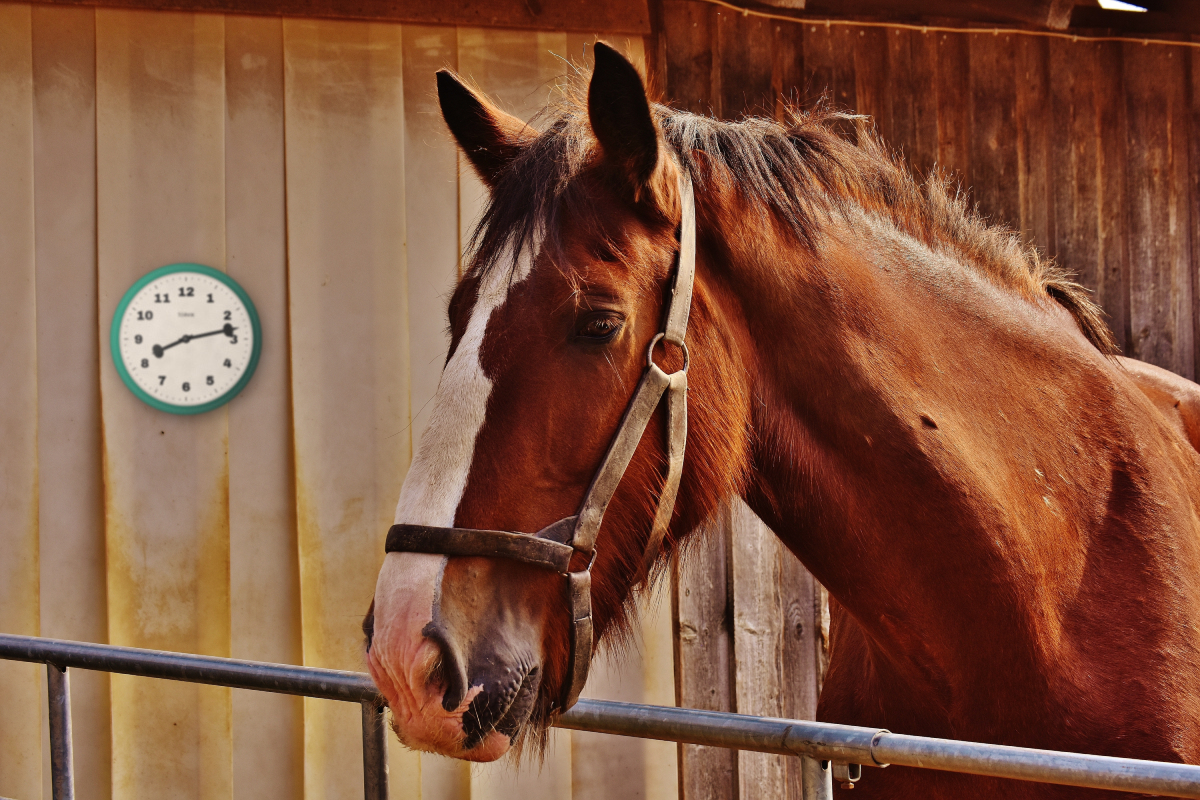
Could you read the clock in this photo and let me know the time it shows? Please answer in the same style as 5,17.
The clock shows 8,13
